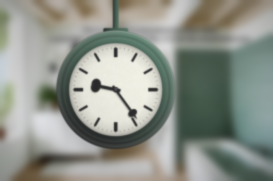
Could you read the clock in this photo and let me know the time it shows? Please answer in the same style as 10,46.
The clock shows 9,24
